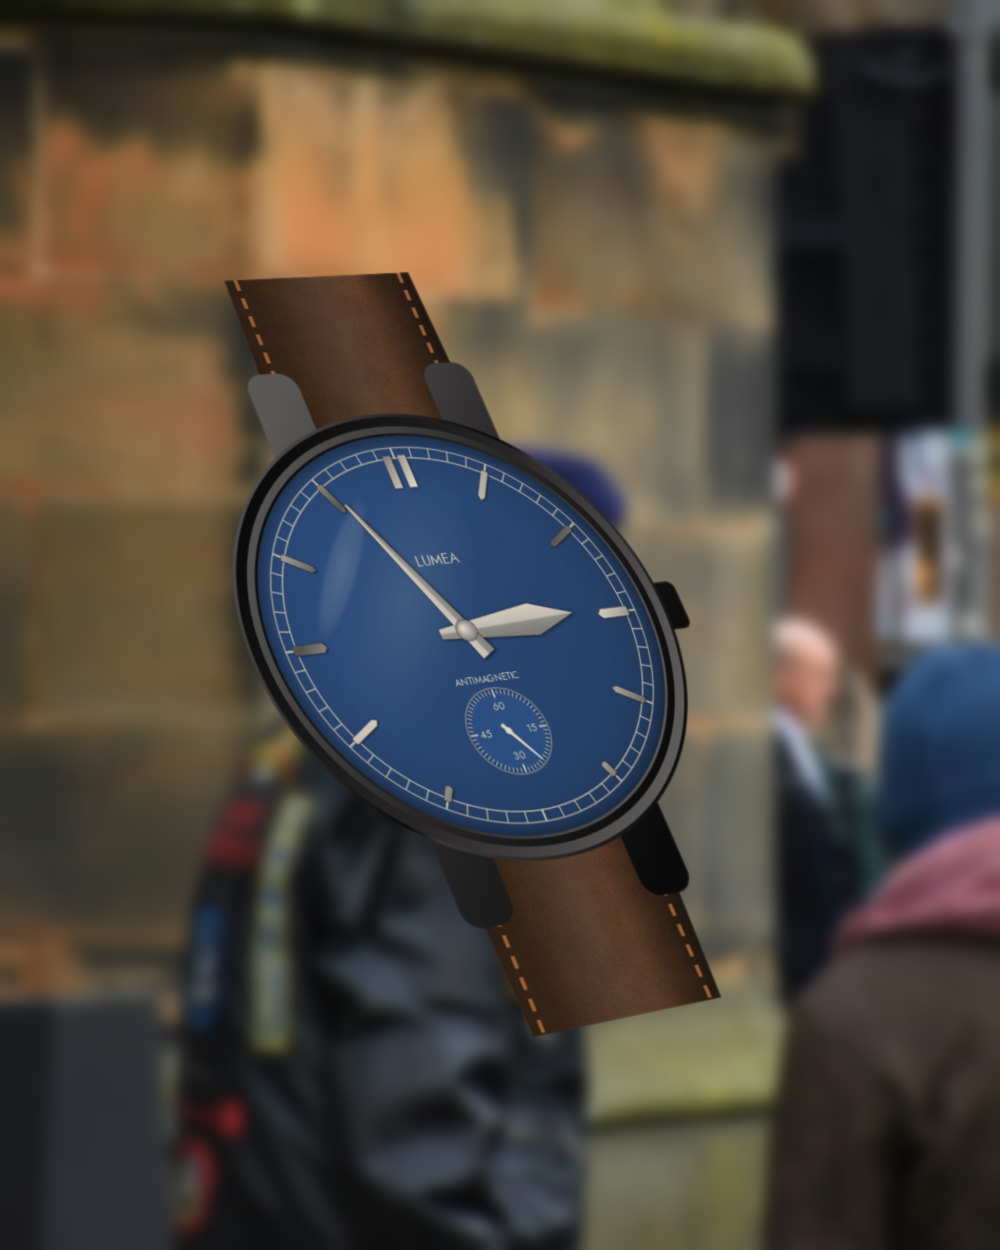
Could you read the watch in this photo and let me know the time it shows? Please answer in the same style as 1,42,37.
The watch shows 2,55,24
